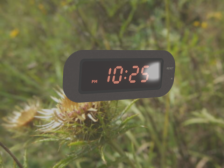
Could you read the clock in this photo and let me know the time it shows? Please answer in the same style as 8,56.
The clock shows 10,25
